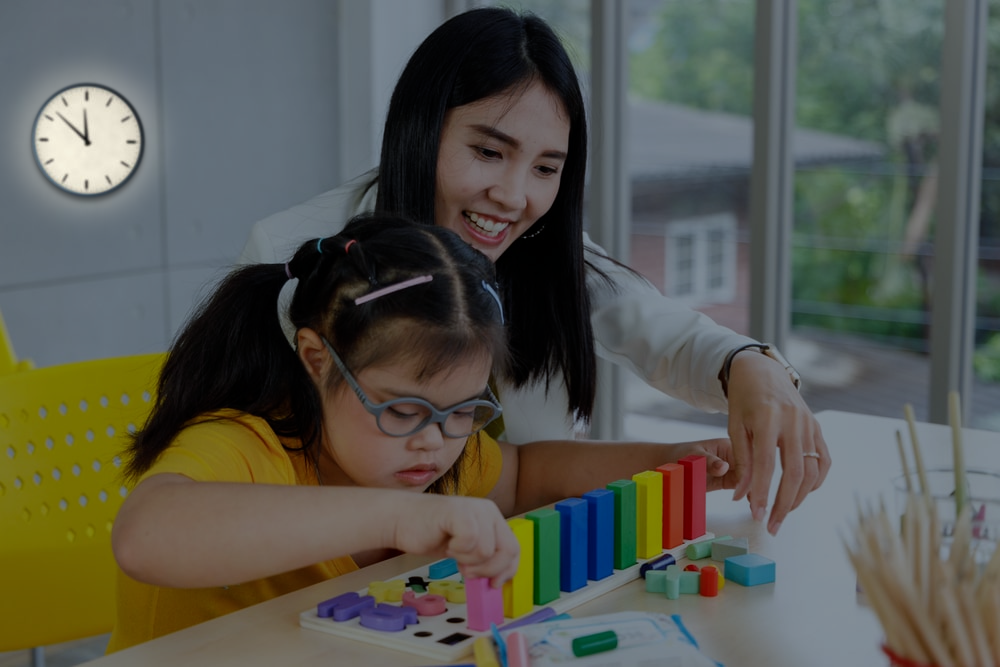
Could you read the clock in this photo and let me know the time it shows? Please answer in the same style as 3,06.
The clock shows 11,52
